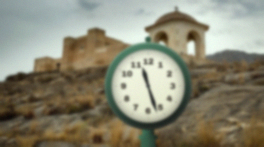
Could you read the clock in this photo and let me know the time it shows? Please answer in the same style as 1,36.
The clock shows 11,27
